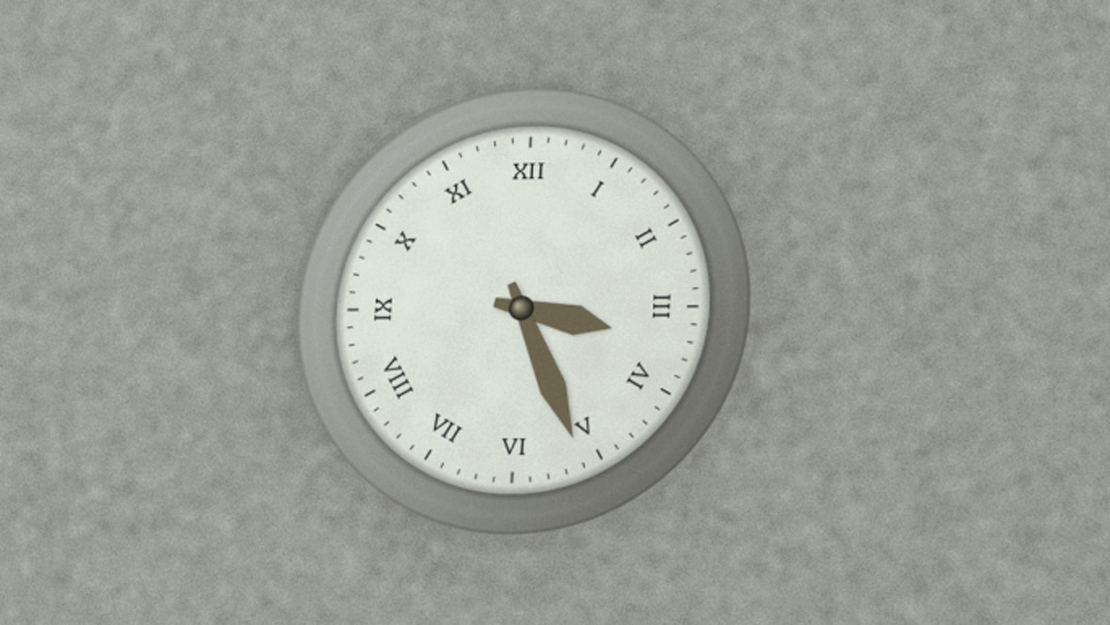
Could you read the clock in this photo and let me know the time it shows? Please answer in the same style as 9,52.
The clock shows 3,26
